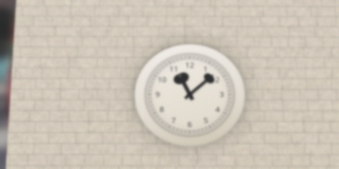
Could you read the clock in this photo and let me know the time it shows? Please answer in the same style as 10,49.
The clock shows 11,08
